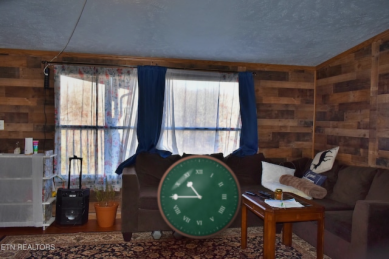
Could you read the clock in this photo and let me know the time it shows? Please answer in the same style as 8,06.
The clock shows 10,45
